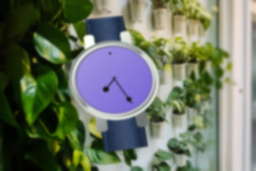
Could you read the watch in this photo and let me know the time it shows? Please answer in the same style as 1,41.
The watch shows 7,26
